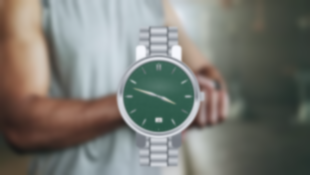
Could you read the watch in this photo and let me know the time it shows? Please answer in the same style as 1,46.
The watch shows 3,48
